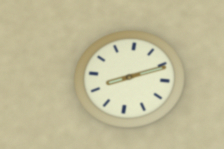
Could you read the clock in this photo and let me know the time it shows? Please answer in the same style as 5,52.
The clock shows 8,11
